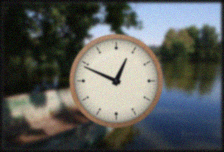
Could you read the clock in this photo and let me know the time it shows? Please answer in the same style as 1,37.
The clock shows 12,49
